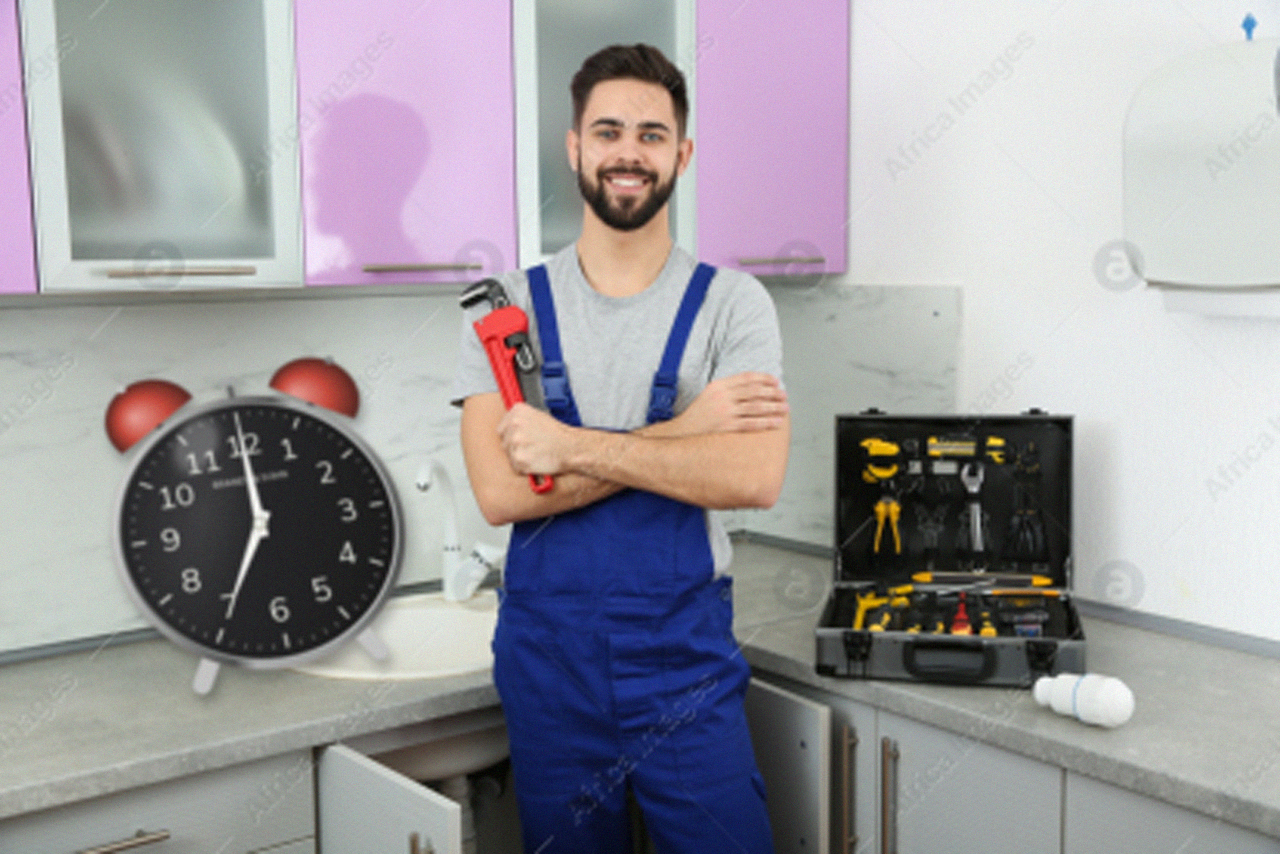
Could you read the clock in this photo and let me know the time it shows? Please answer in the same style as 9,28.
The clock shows 7,00
